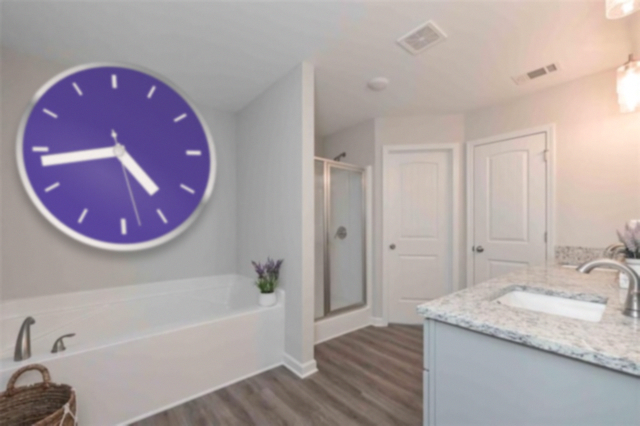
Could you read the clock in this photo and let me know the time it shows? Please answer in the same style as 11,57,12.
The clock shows 4,43,28
